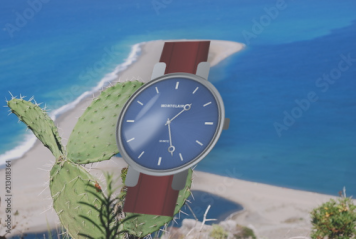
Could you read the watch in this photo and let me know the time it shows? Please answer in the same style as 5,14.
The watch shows 1,27
